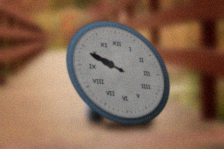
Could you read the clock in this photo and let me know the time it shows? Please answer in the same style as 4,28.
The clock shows 9,49
